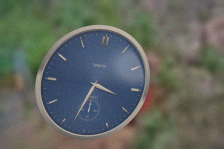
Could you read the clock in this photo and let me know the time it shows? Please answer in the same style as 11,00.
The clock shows 3,33
